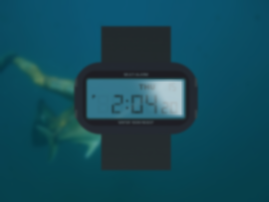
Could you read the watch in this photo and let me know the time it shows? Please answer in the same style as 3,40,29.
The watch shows 2,04,20
